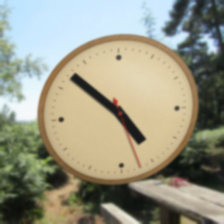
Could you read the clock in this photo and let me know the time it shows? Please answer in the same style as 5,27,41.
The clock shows 4,52,27
